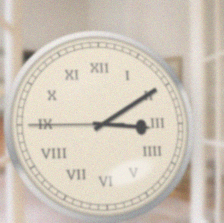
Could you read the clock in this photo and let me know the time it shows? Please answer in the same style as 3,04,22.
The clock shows 3,09,45
